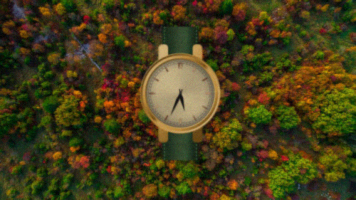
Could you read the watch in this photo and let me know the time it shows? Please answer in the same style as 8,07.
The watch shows 5,34
